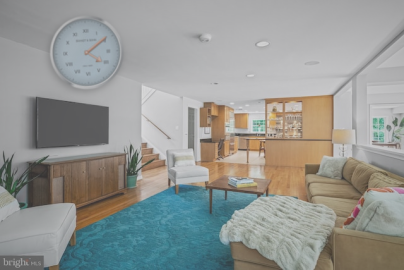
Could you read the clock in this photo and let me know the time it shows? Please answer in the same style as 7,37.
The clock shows 4,09
